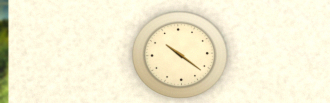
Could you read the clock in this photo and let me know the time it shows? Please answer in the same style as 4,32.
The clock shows 10,22
